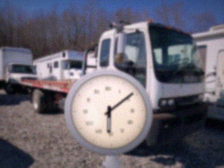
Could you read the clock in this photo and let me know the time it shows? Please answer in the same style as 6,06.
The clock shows 6,09
